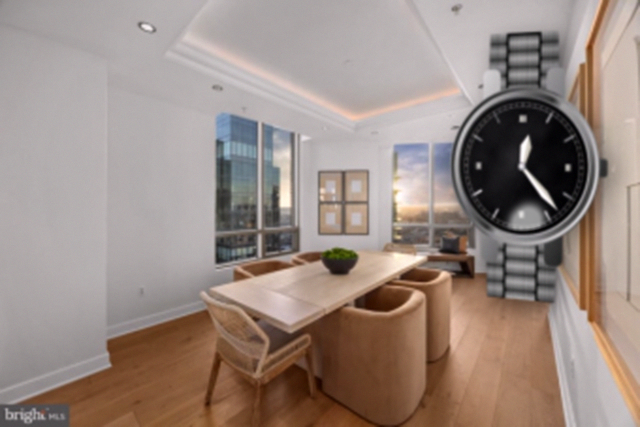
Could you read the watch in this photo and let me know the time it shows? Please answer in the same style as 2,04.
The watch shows 12,23
